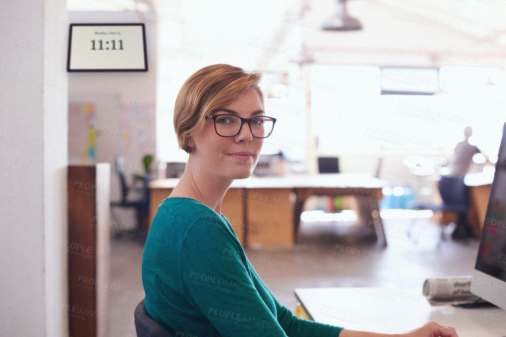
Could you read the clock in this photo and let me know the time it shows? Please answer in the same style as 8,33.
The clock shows 11,11
